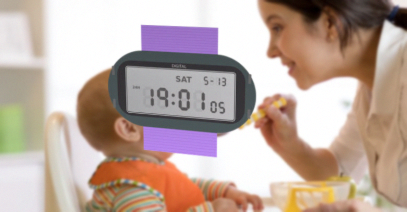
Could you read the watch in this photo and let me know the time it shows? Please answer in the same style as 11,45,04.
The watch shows 19,01,05
